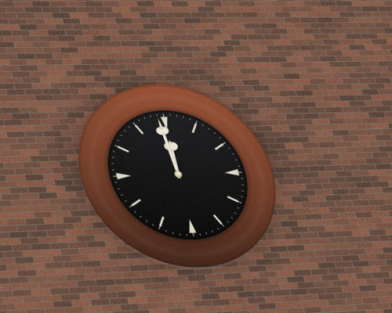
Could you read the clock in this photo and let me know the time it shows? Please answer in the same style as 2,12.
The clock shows 11,59
